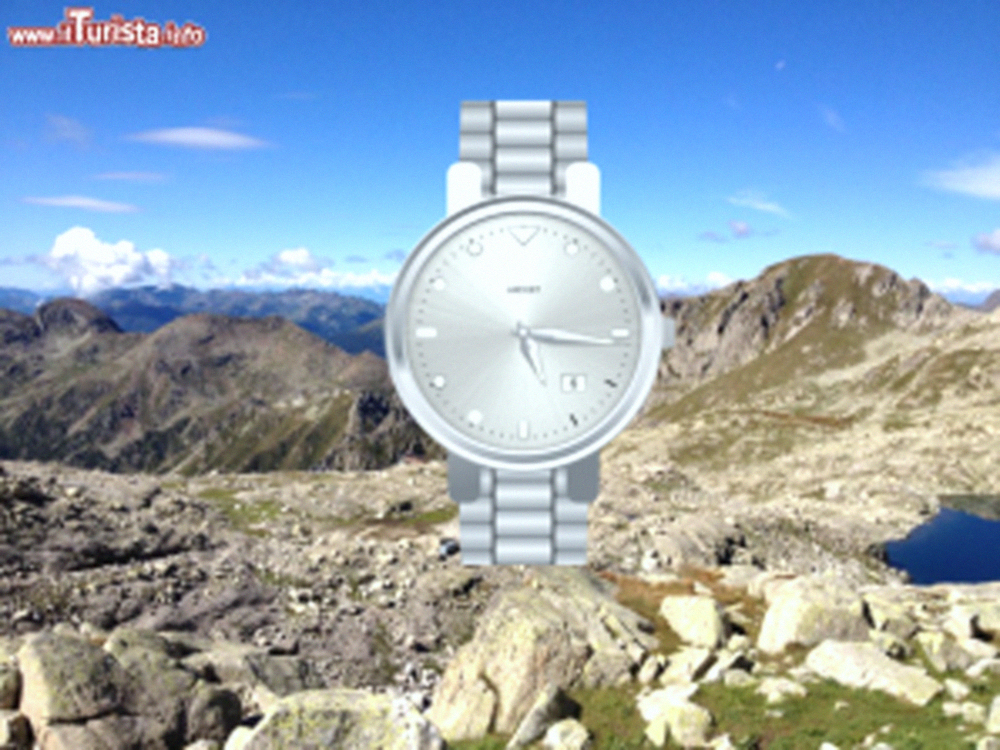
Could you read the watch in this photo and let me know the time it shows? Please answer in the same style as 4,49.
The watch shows 5,16
